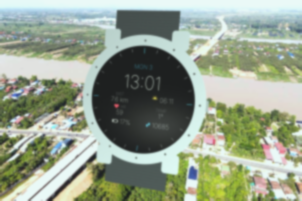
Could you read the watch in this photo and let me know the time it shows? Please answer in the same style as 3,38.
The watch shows 13,01
